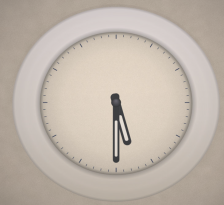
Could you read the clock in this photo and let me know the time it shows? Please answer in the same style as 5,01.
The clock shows 5,30
